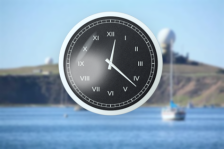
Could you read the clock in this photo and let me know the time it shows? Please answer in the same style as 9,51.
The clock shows 12,22
